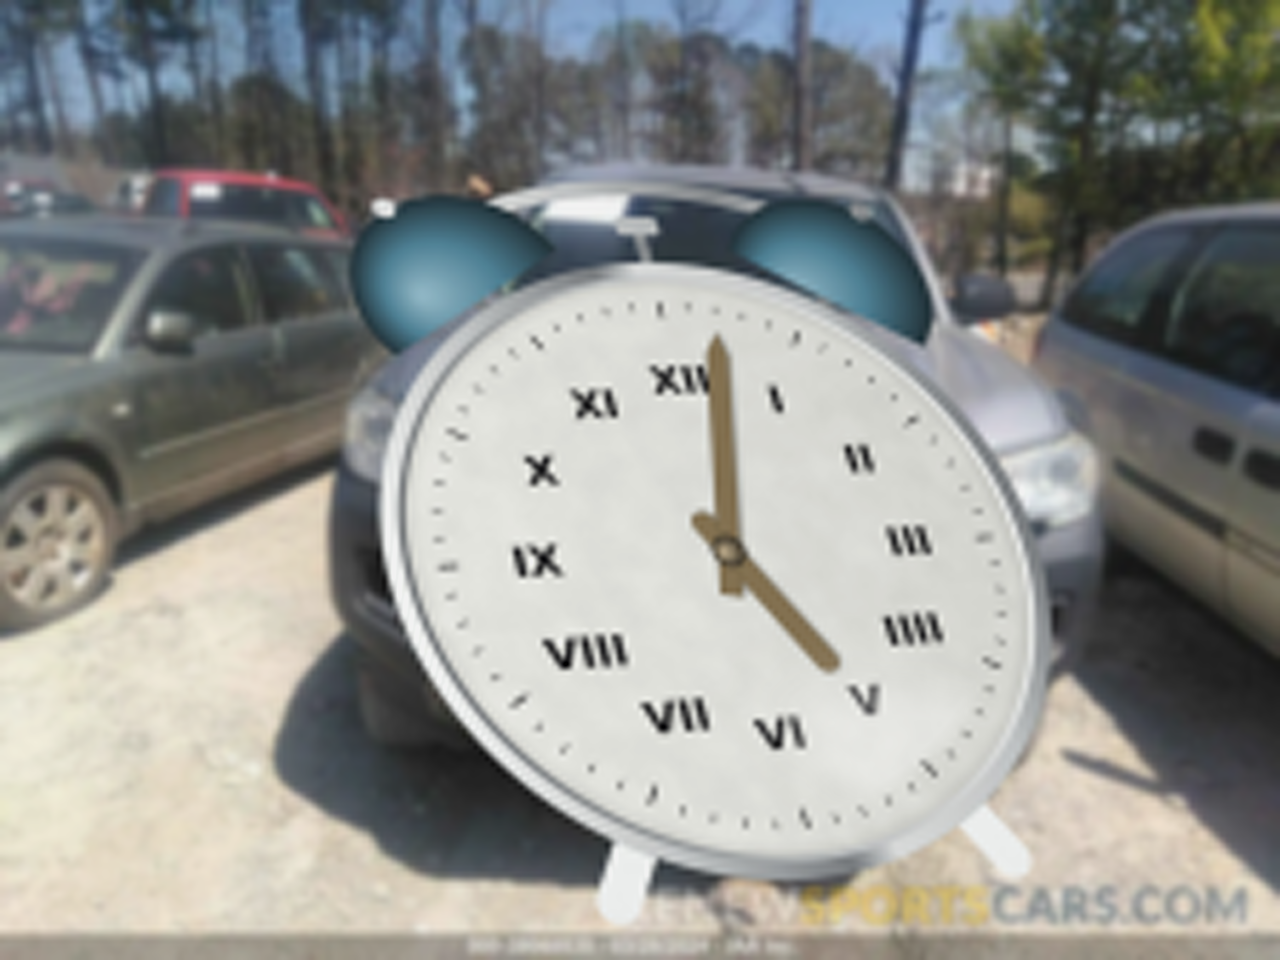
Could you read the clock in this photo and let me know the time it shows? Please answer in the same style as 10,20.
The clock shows 5,02
